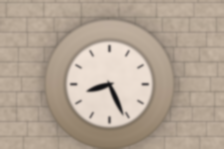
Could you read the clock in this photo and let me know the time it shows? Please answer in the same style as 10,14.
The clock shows 8,26
